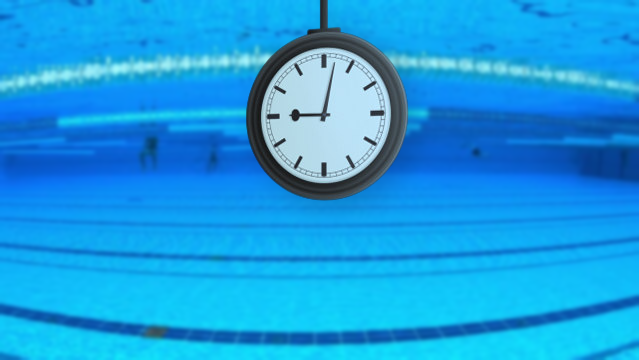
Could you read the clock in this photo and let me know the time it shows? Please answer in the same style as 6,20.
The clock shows 9,02
